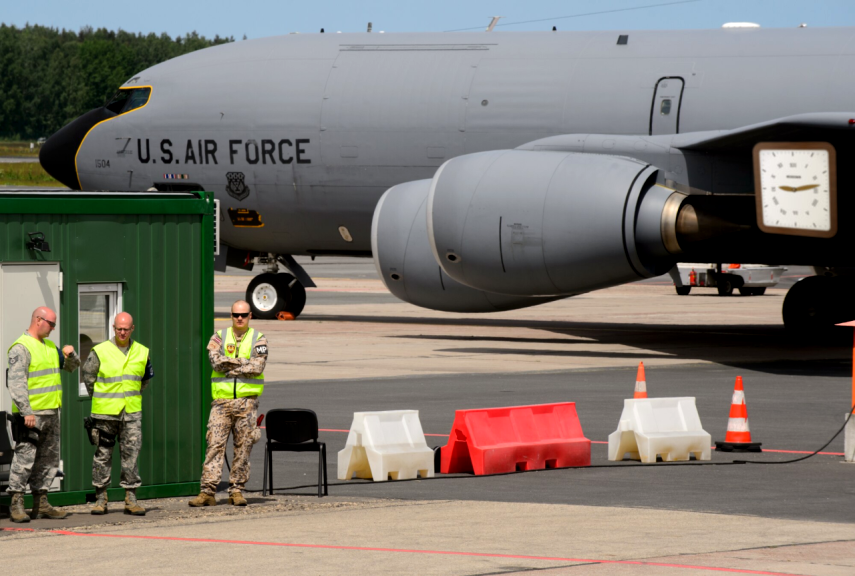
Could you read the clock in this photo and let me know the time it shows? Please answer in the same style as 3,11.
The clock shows 9,13
